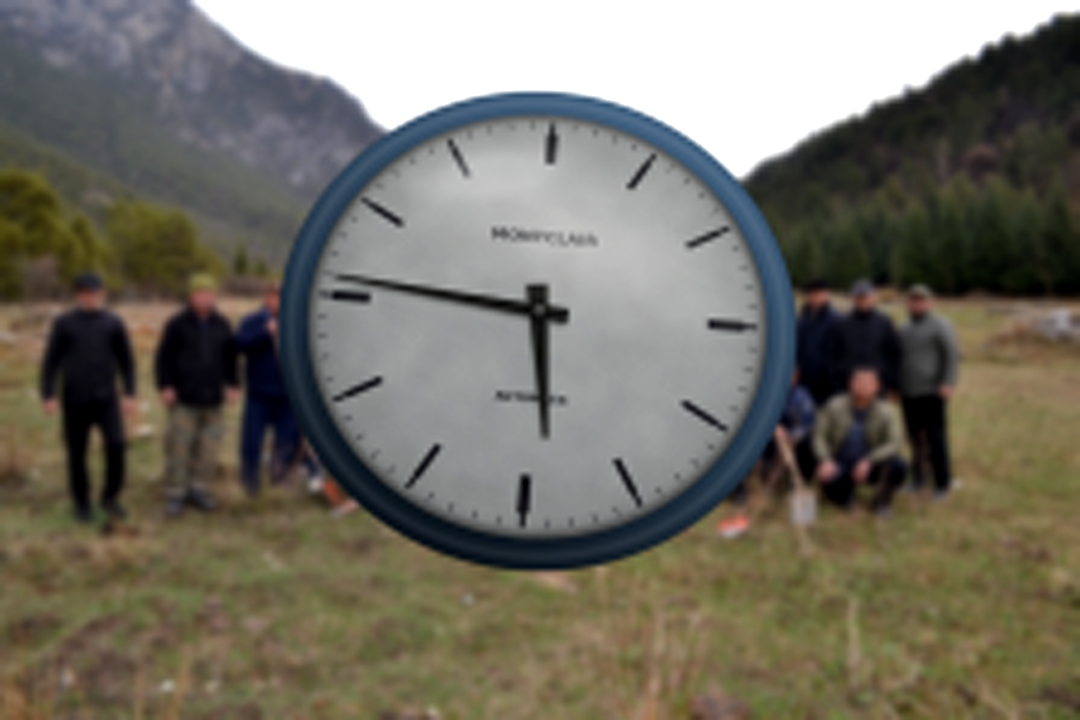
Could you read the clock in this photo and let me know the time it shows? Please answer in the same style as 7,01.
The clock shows 5,46
